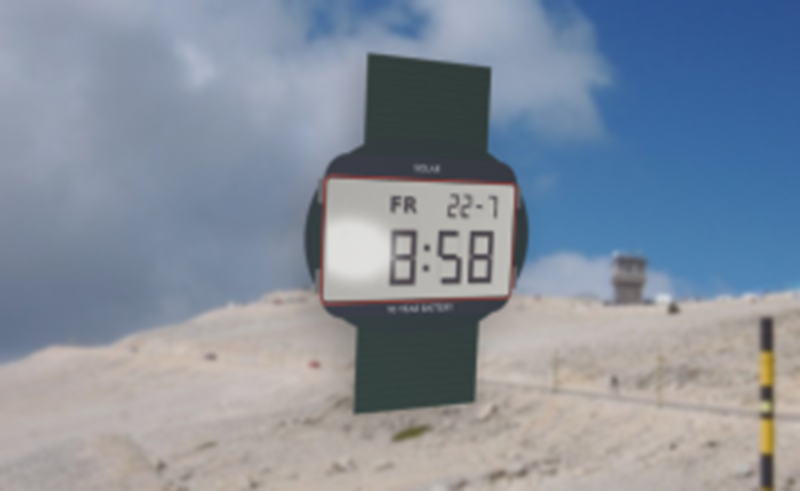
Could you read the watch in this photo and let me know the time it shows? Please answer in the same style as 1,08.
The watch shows 8,58
